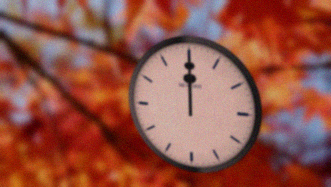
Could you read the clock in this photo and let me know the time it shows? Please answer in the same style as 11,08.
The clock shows 12,00
